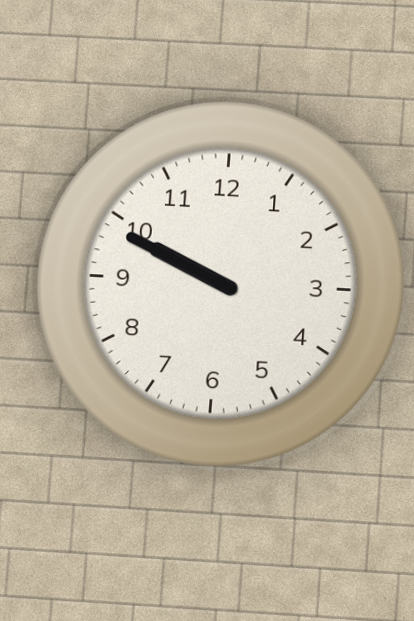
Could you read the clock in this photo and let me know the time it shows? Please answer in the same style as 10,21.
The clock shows 9,49
